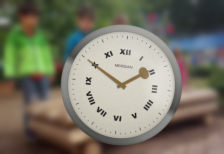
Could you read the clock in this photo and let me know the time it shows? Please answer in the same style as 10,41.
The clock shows 1,50
